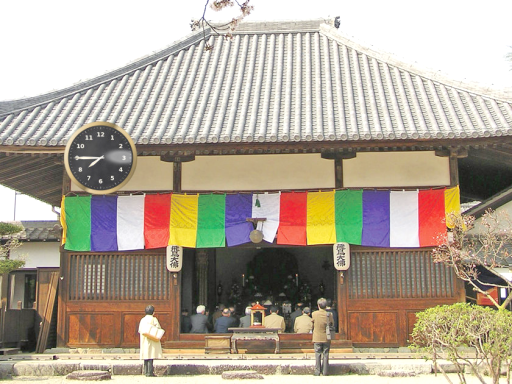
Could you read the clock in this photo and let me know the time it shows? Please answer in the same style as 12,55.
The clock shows 7,45
